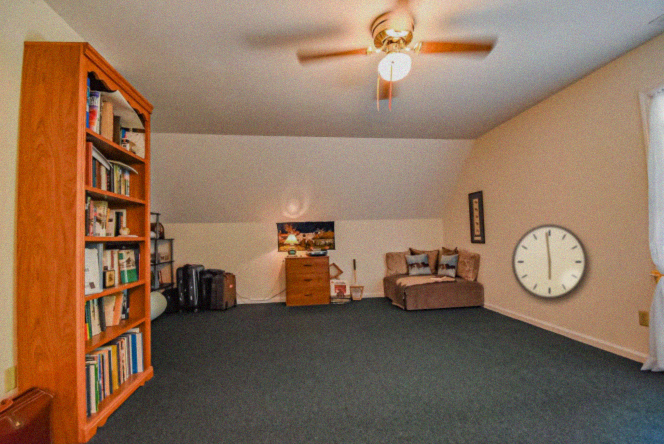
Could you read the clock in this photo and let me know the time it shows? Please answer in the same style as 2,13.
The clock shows 5,59
